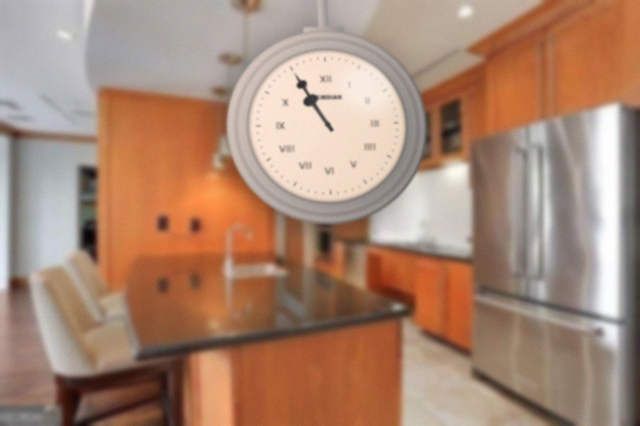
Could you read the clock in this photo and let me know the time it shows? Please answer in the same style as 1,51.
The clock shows 10,55
